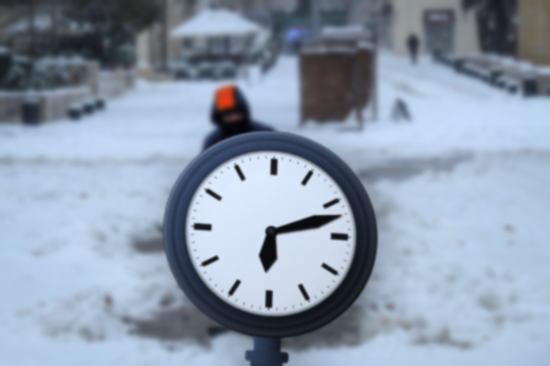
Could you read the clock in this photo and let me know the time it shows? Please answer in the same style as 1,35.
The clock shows 6,12
